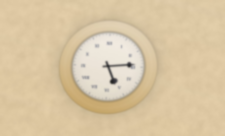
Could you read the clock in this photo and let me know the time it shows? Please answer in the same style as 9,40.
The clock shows 5,14
